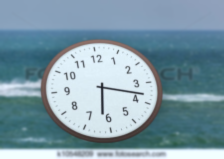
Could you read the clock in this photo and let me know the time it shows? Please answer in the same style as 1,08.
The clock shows 6,18
